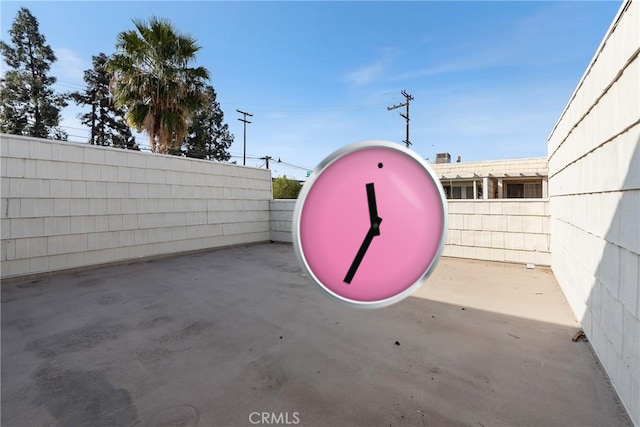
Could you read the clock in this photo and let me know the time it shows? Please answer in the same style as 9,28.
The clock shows 11,34
